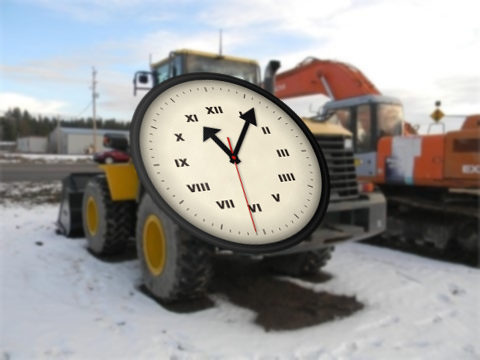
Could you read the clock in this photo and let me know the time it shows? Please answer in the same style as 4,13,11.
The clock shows 11,06,31
